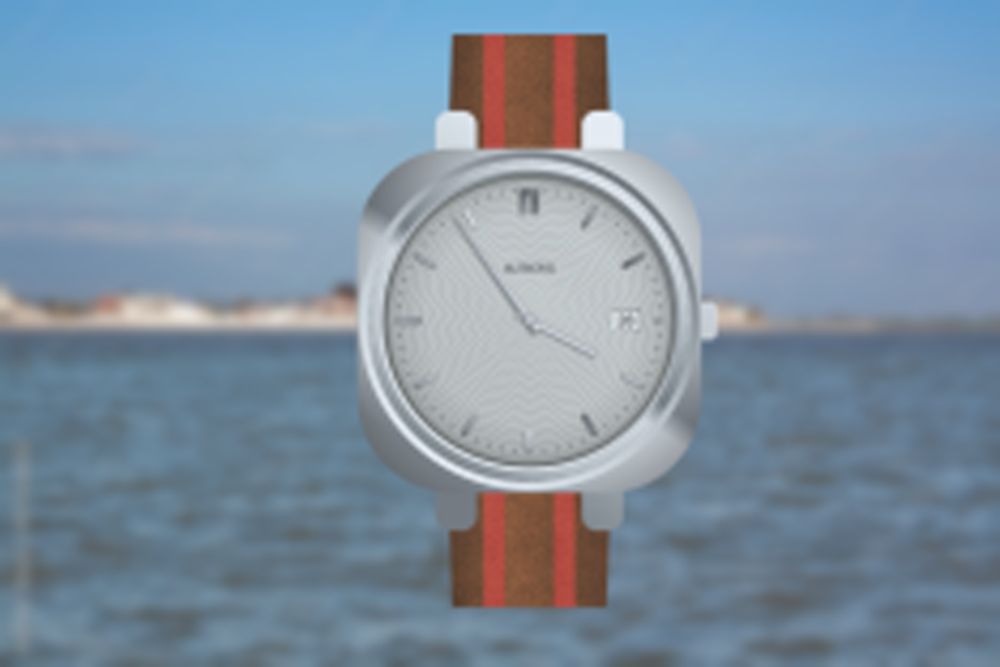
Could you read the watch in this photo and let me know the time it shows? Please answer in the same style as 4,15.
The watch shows 3,54
